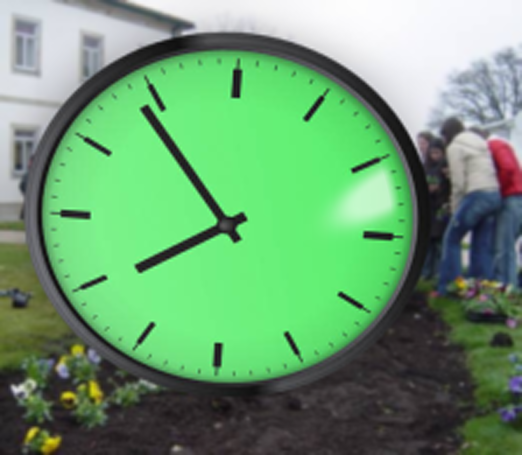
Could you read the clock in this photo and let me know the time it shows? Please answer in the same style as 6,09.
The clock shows 7,54
